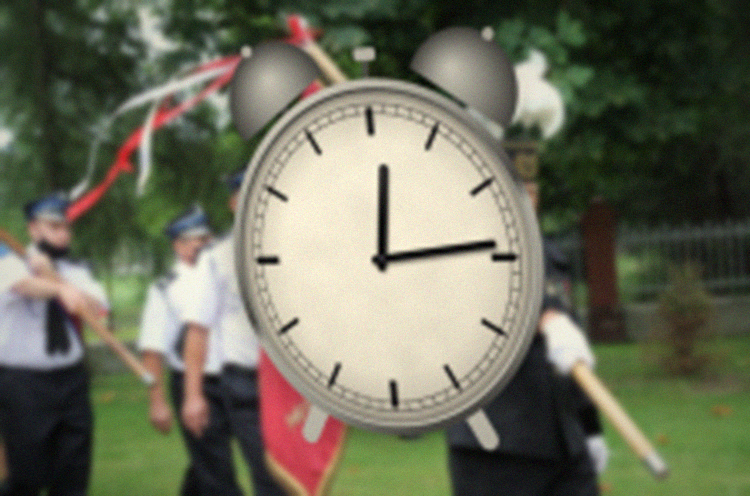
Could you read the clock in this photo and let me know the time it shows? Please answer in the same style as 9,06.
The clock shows 12,14
